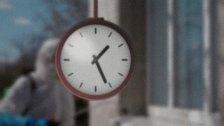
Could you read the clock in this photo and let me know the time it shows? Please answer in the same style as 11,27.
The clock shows 1,26
